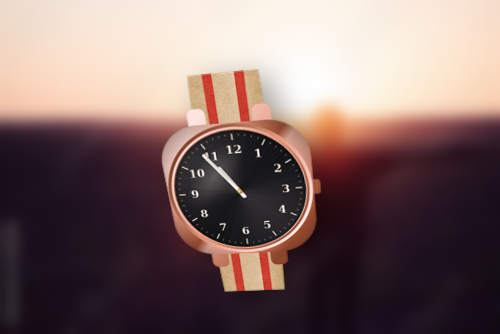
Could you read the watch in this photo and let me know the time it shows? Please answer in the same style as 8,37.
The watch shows 10,54
